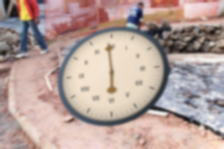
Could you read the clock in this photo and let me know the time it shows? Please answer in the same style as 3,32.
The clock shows 5,59
